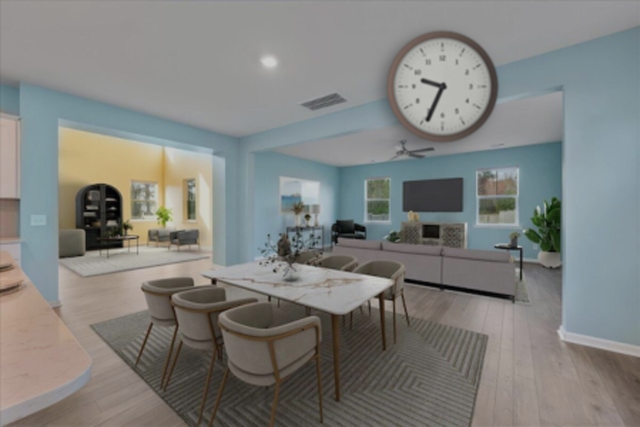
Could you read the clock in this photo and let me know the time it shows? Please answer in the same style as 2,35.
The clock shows 9,34
